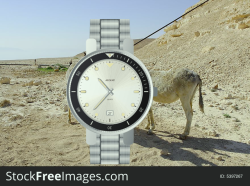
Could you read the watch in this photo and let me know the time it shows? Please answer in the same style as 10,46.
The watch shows 10,37
